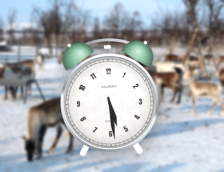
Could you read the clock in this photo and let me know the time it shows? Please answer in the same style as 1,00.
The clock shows 5,29
